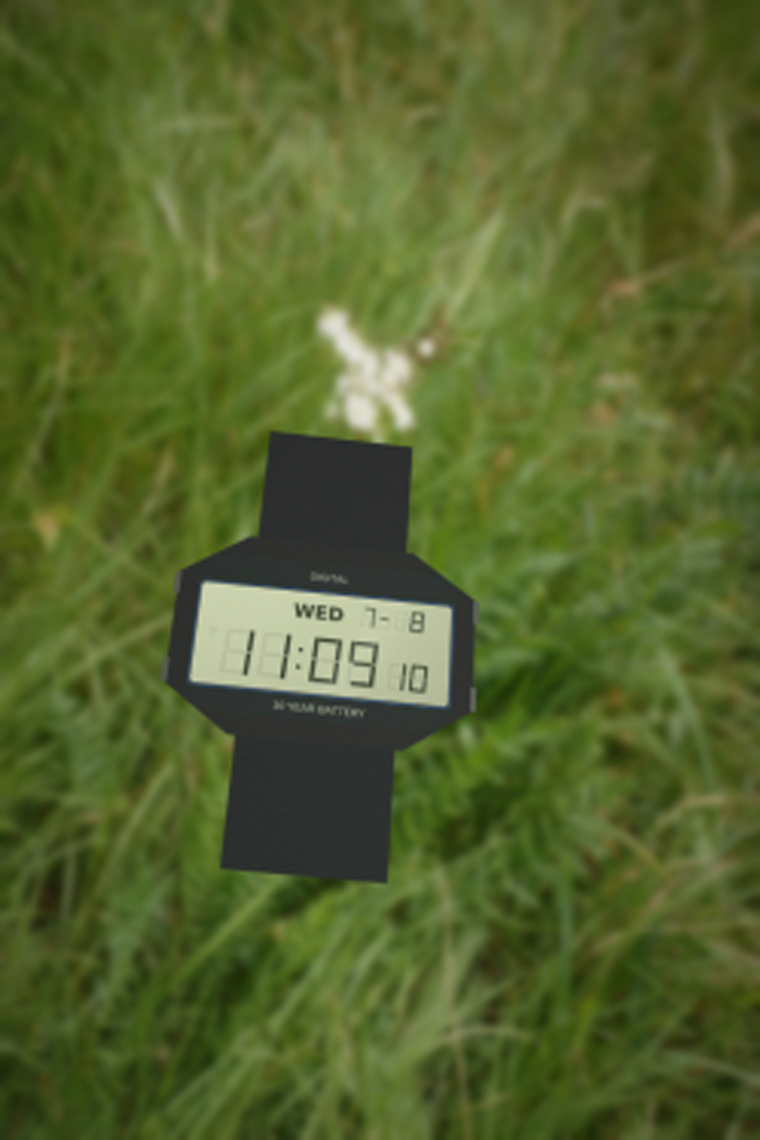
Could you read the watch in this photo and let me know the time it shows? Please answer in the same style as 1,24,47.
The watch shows 11,09,10
